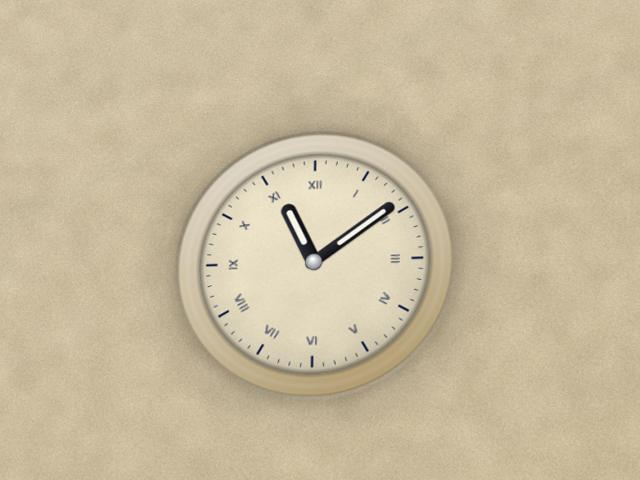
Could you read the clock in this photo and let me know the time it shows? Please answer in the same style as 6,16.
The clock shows 11,09
